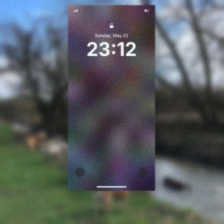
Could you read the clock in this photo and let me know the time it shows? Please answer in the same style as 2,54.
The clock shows 23,12
